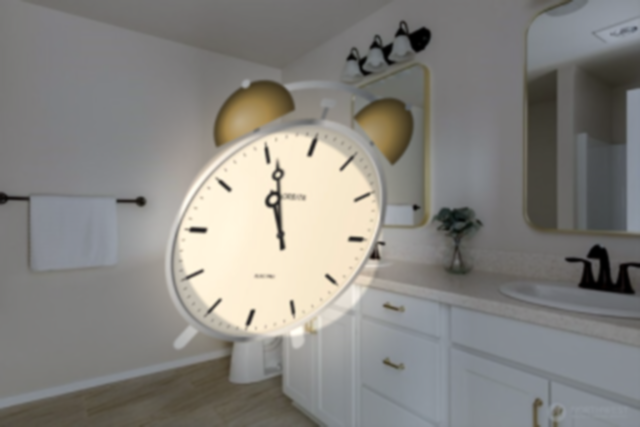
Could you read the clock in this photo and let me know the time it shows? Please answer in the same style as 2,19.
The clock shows 10,56
